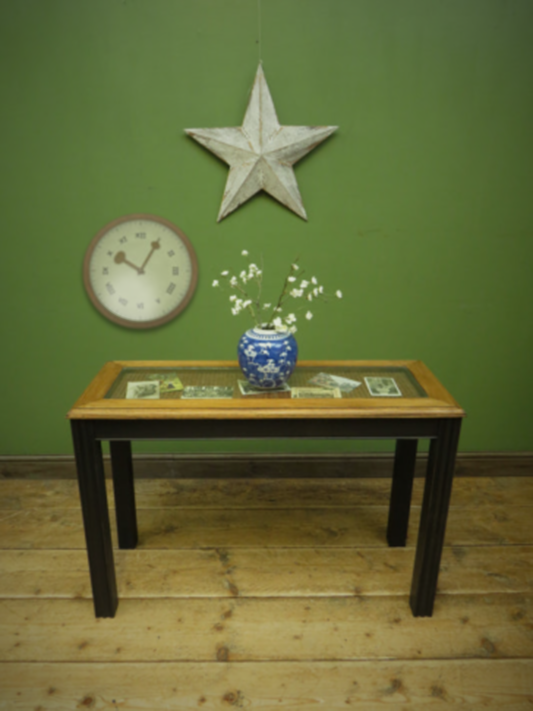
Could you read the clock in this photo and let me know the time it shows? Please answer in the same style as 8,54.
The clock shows 10,05
